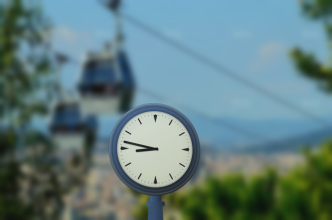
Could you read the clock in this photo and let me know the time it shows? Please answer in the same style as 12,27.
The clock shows 8,47
